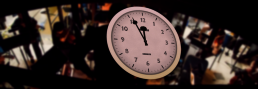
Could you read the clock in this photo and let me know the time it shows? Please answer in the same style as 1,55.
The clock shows 11,56
